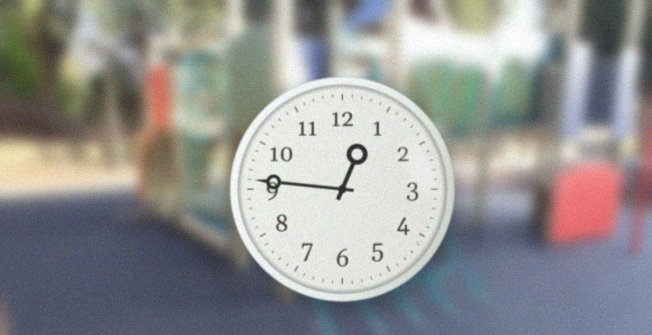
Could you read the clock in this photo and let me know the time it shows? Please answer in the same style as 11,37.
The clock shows 12,46
